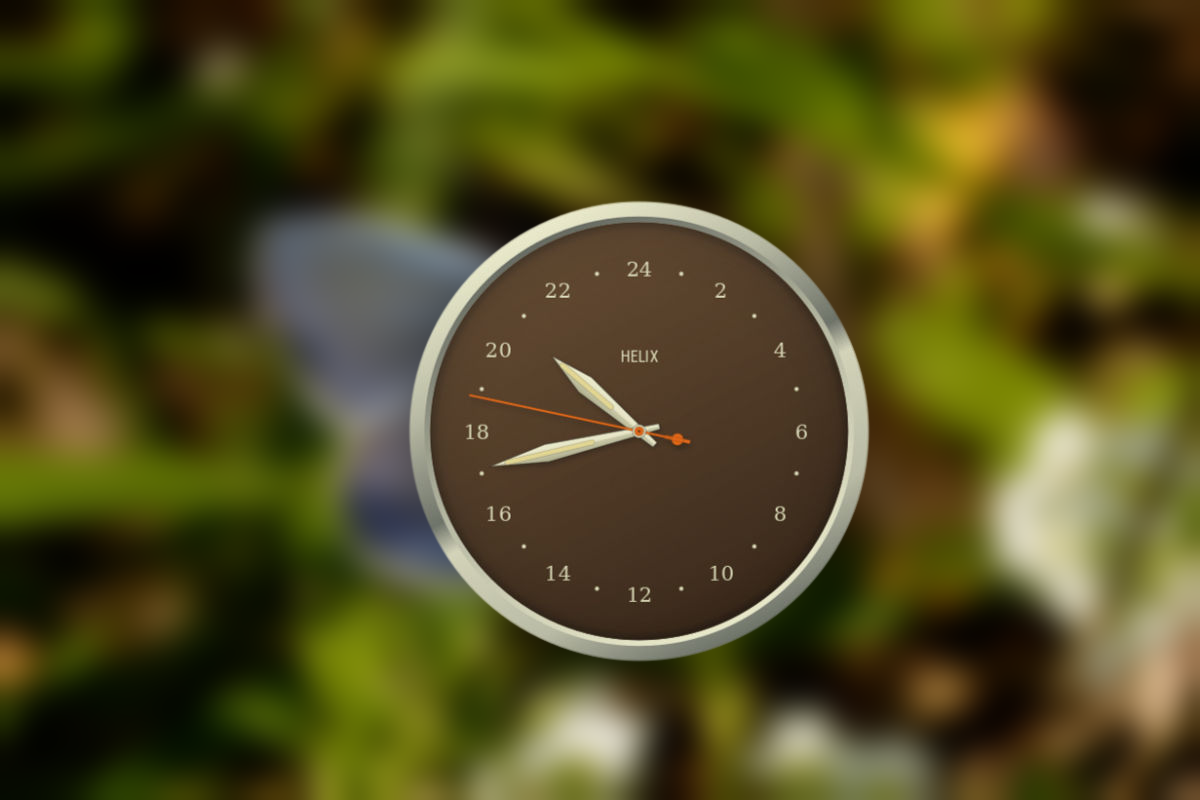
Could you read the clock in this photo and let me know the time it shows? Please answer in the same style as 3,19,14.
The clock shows 20,42,47
